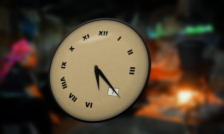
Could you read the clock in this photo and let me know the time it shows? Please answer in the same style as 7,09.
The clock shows 5,22
